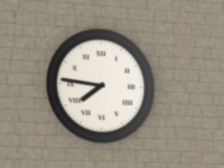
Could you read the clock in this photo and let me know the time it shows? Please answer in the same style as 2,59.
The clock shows 7,46
